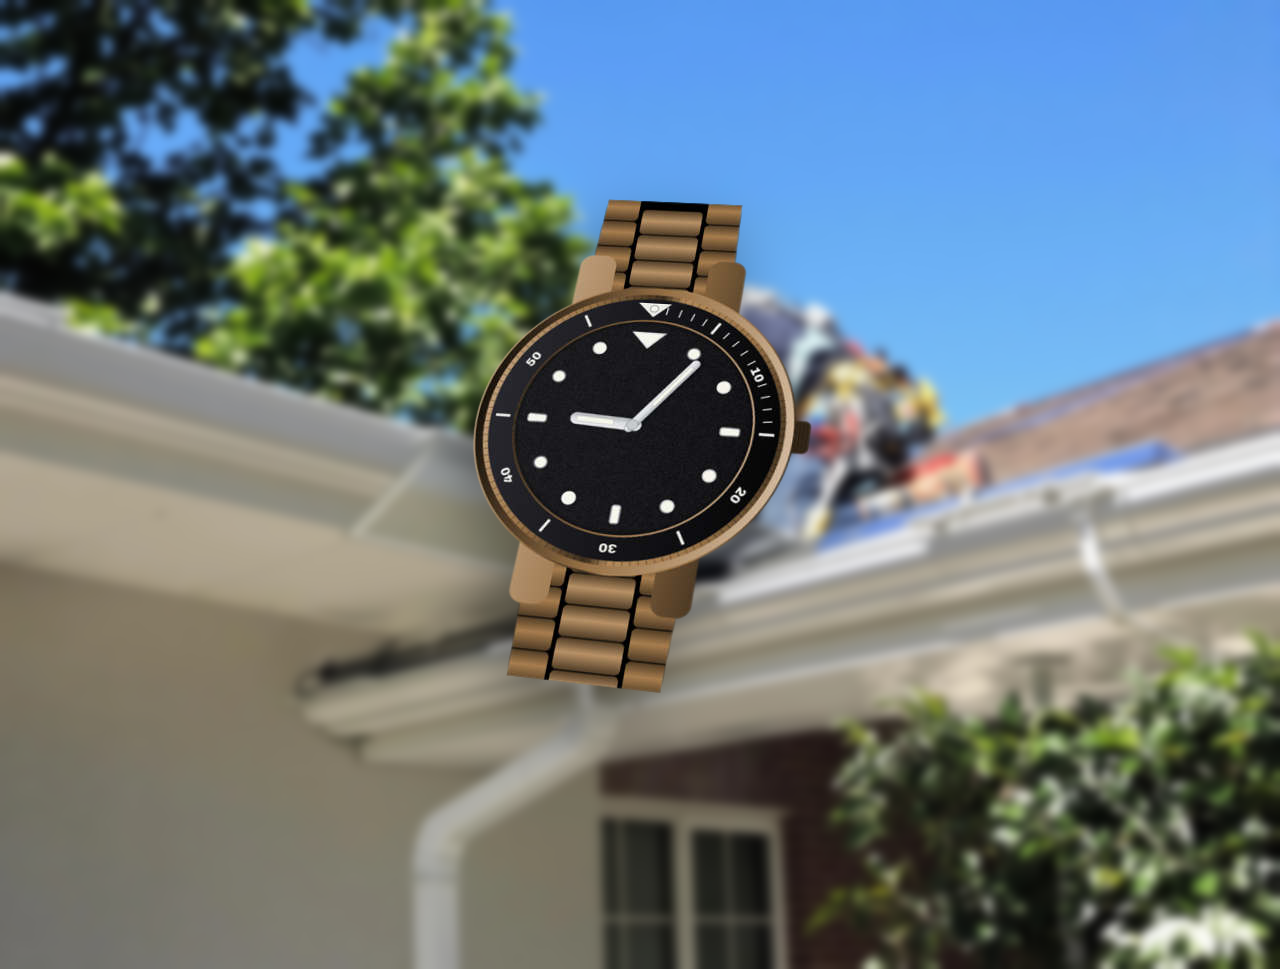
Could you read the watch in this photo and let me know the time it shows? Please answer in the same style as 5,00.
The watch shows 9,06
